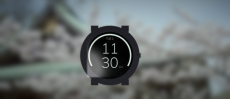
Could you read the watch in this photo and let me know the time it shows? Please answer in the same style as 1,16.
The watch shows 11,30
